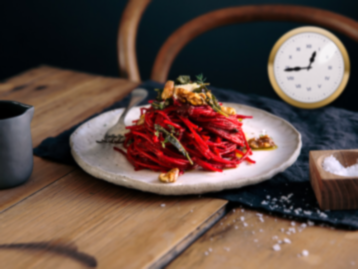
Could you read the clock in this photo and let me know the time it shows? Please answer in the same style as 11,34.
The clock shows 12,44
